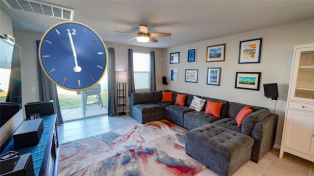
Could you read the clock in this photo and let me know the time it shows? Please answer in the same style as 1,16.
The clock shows 5,59
